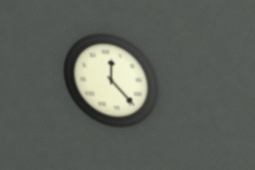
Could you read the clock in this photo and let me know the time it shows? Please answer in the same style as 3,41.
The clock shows 12,24
